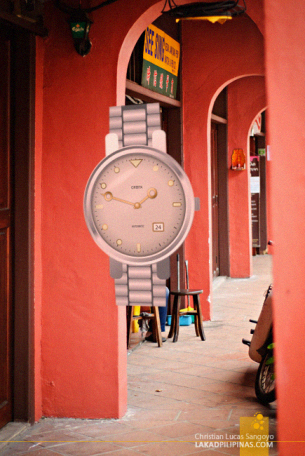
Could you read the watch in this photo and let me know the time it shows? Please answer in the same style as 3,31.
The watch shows 1,48
